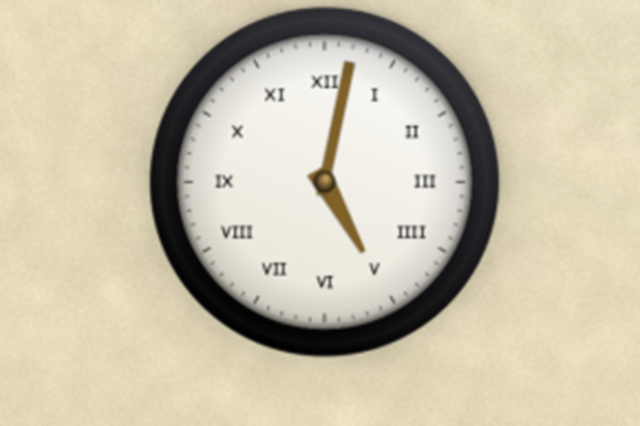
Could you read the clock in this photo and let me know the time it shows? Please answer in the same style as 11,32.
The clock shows 5,02
